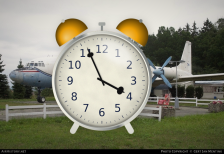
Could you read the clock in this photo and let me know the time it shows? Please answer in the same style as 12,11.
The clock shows 3,56
